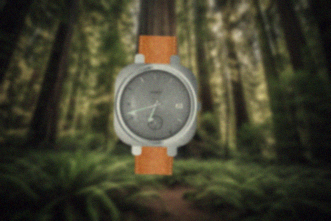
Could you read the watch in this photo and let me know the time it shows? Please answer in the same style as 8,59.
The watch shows 6,42
